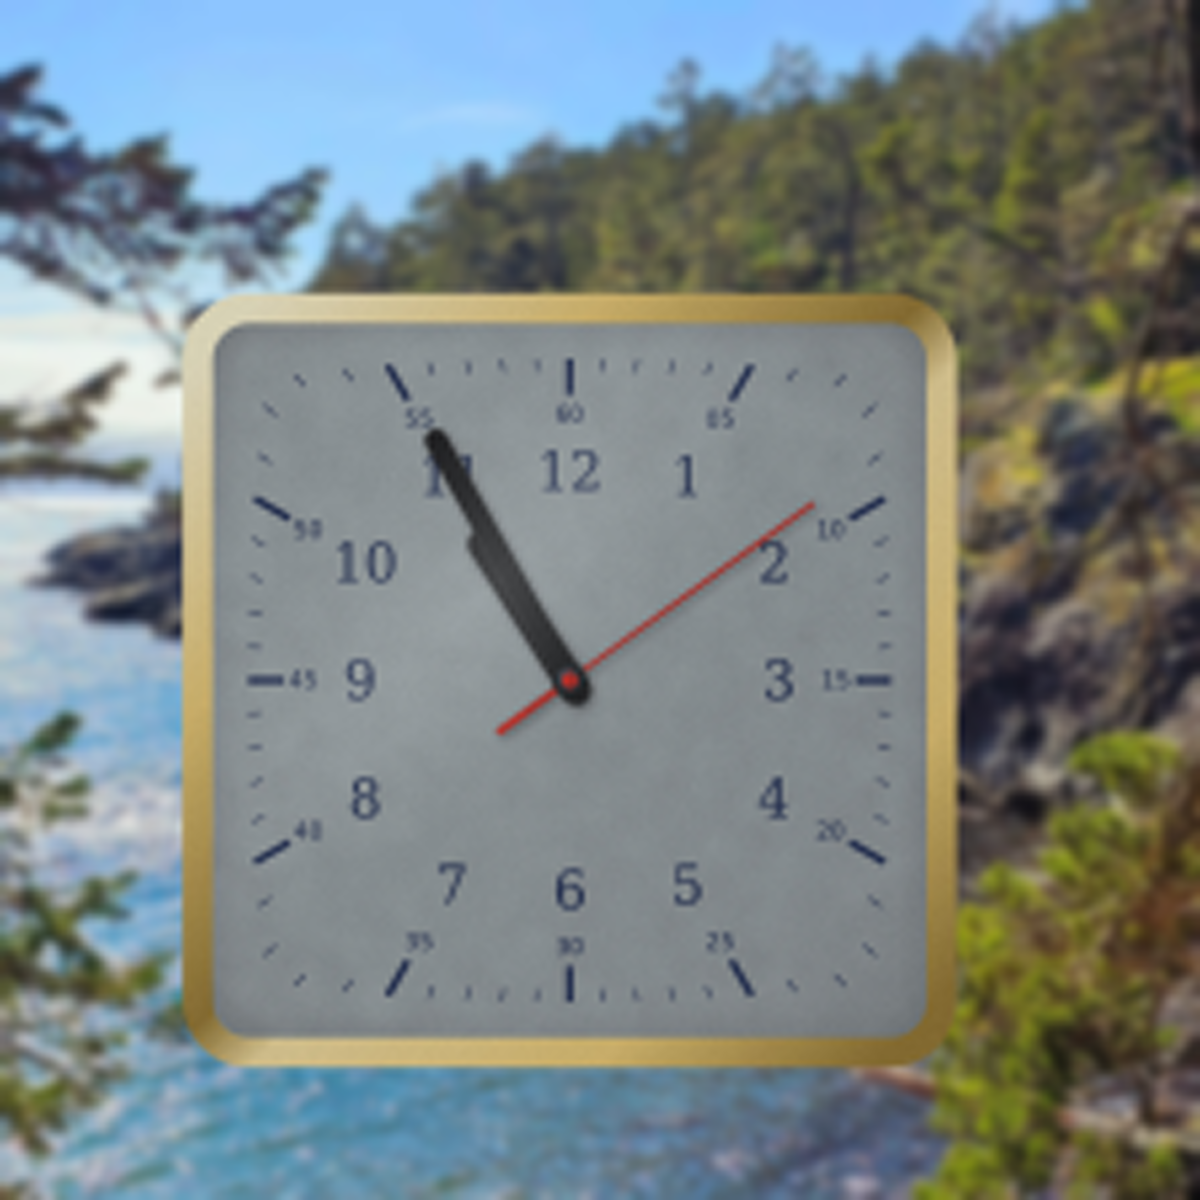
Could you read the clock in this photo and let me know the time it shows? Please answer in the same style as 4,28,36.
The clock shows 10,55,09
